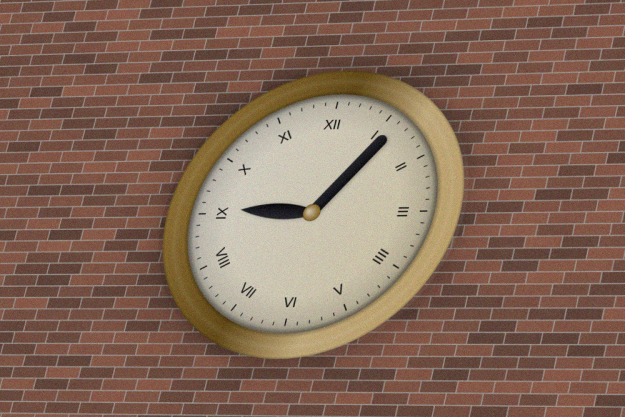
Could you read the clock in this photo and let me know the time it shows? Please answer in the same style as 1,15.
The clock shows 9,06
